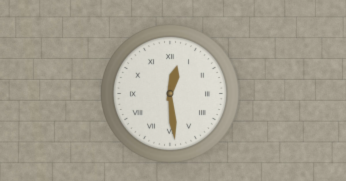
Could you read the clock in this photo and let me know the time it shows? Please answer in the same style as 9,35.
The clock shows 12,29
